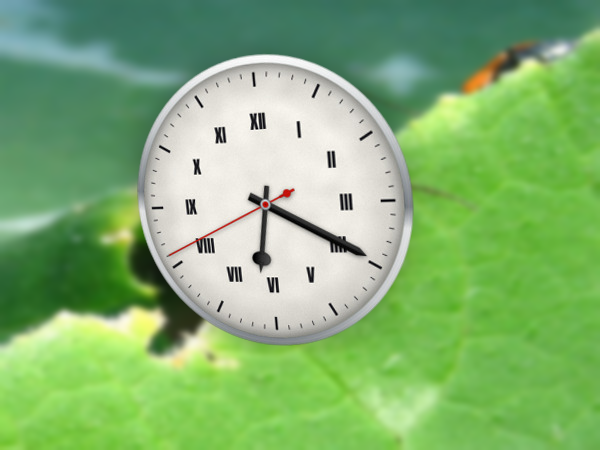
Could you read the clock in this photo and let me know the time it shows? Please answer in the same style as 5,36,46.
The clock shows 6,19,41
